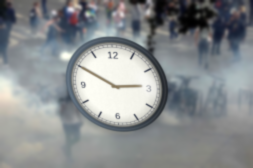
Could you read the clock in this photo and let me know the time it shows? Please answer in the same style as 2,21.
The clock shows 2,50
